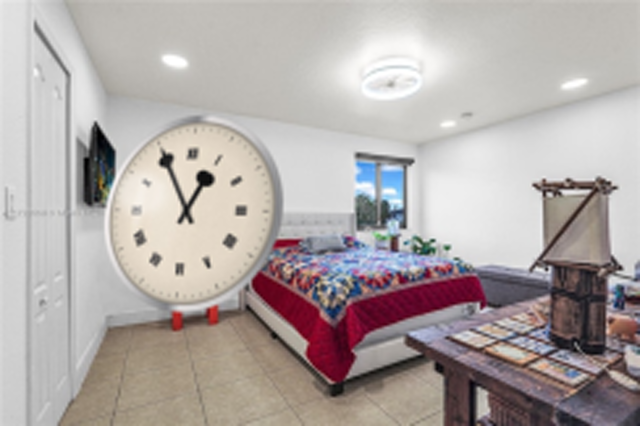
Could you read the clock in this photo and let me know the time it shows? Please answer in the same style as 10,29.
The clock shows 12,55
